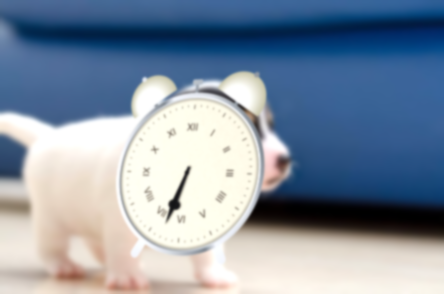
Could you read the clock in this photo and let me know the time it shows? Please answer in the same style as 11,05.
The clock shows 6,33
